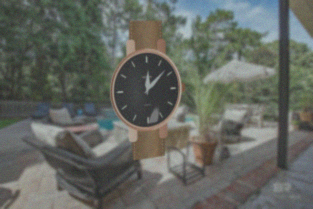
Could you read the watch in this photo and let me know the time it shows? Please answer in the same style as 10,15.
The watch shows 12,08
